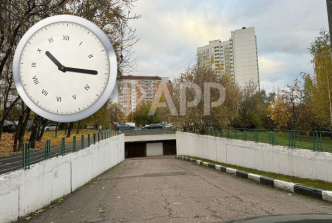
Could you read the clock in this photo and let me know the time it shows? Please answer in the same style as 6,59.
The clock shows 10,15
